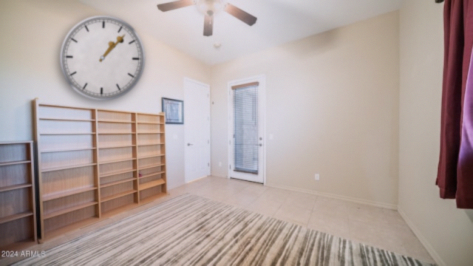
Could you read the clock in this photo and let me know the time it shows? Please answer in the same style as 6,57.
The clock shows 1,07
